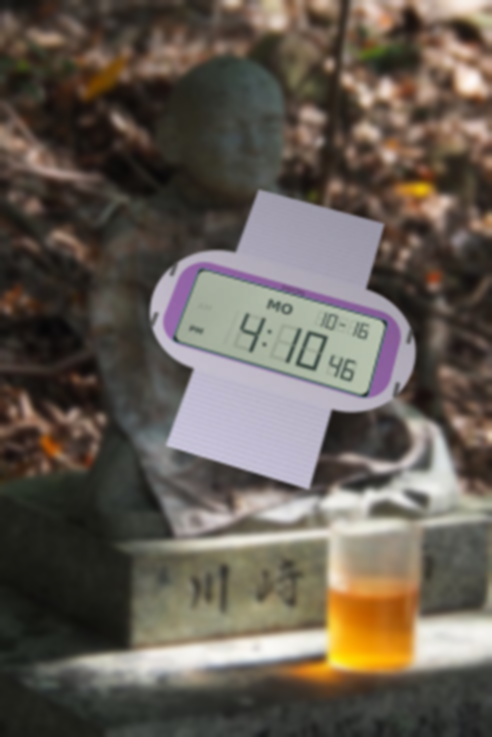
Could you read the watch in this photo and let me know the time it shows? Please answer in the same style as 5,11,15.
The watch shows 4,10,46
